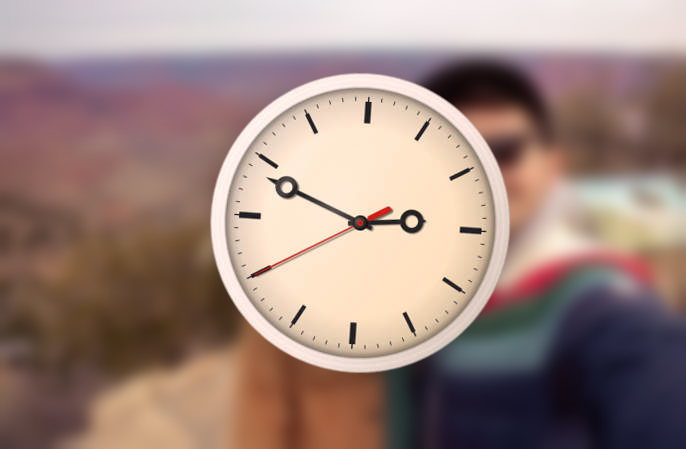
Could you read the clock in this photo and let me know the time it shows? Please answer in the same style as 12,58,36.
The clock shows 2,48,40
